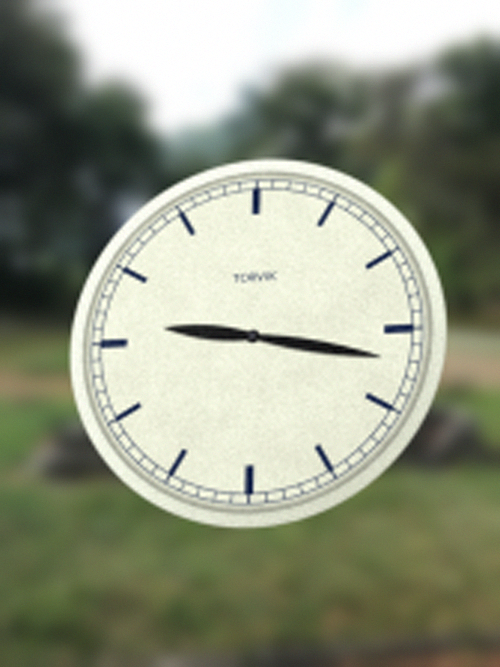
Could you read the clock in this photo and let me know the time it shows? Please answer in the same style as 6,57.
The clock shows 9,17
